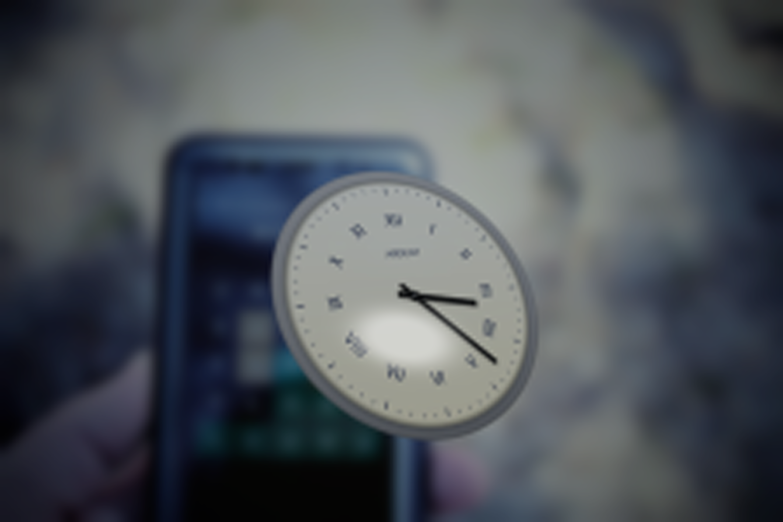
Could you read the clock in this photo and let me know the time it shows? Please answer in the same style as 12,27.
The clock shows 3,23
